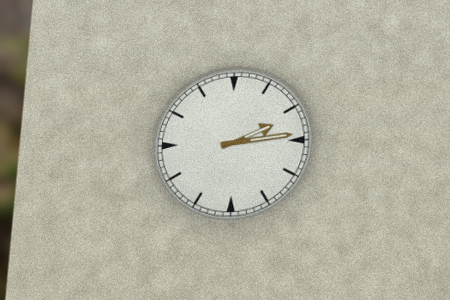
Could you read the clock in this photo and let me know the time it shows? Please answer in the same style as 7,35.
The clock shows 2,14
